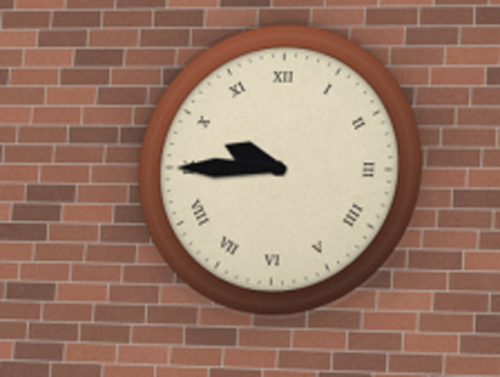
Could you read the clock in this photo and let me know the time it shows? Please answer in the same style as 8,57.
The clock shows 9,45
